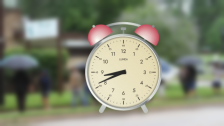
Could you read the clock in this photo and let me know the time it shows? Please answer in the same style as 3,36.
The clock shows 8,41
